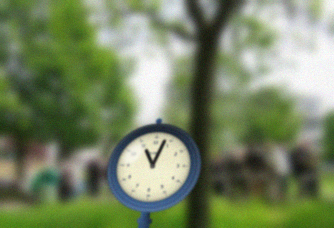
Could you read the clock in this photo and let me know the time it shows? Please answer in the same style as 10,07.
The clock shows 11,03
